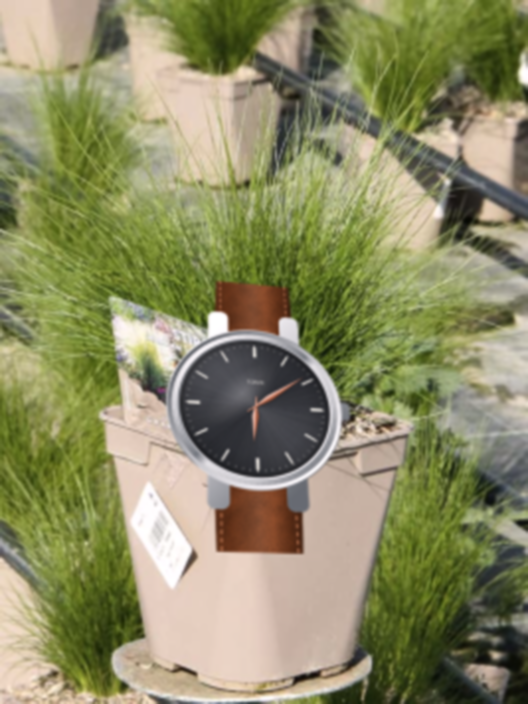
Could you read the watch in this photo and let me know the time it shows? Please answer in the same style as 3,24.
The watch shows 6,09
